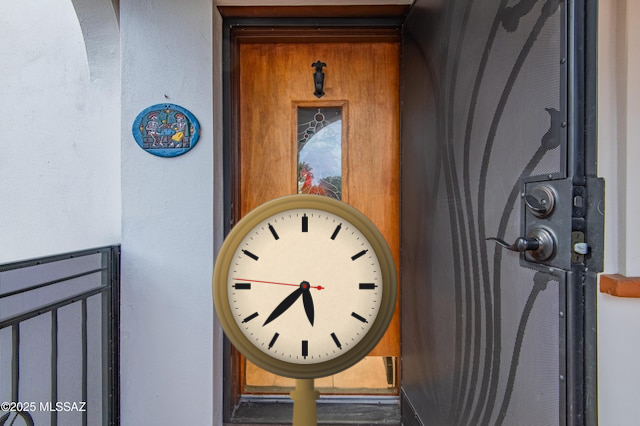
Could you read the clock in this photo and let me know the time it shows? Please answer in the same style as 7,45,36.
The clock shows 5,37,46
